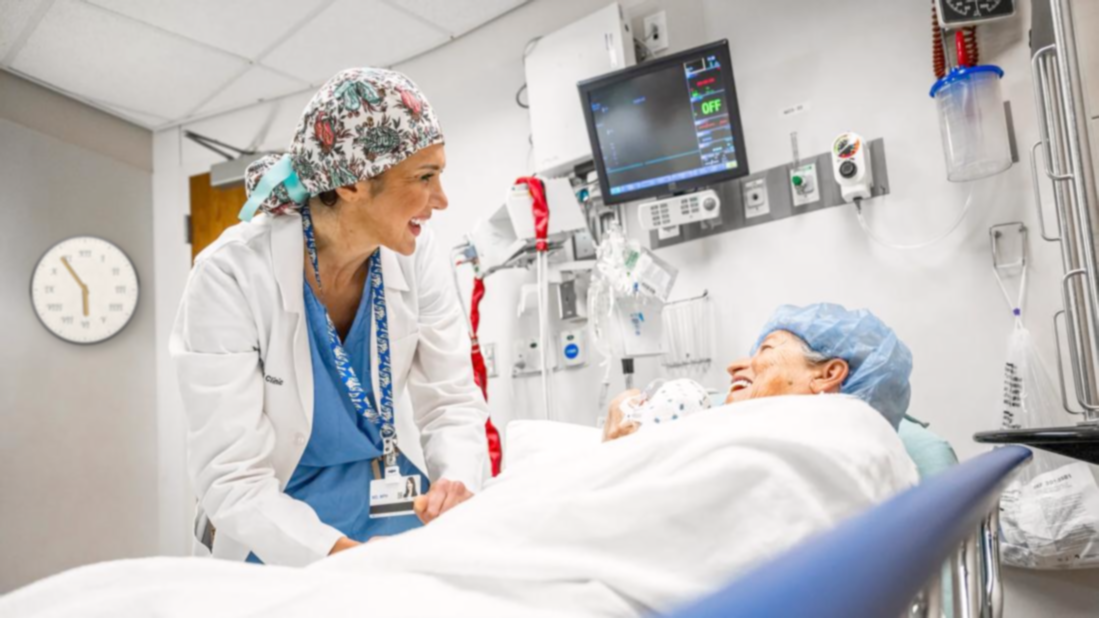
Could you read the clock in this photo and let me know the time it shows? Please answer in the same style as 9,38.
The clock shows 5,54
